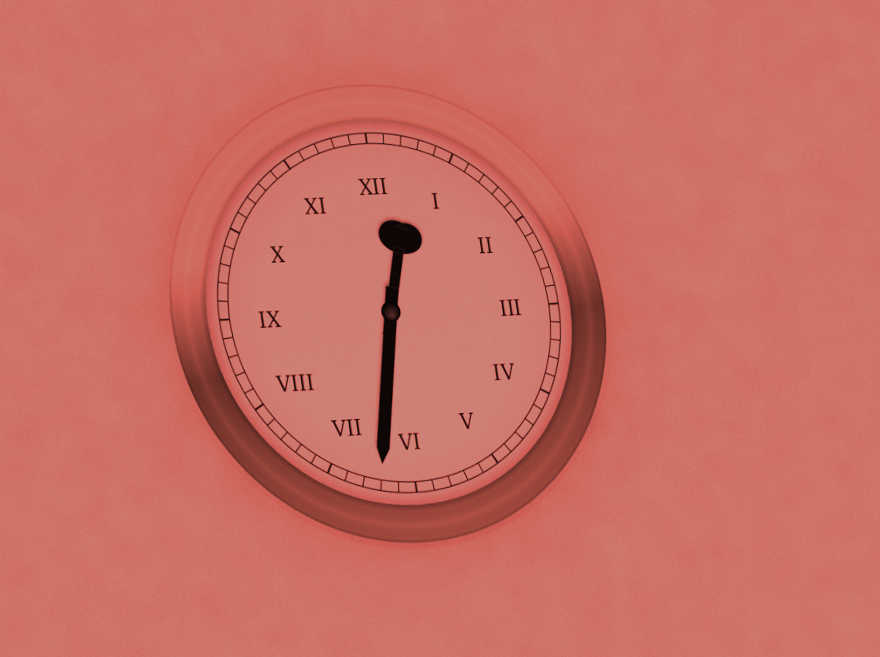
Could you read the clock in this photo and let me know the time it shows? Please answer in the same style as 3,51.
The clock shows 12,32
